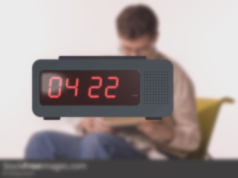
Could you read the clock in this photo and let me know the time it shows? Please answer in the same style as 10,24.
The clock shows 4,22
